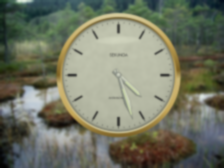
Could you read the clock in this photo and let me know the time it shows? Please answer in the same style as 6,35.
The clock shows 4,27
